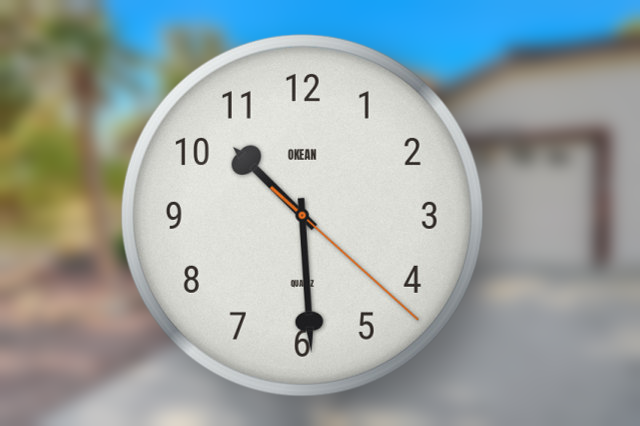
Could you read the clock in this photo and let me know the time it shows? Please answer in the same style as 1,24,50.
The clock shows 10,29,22
